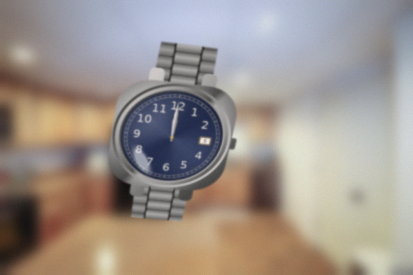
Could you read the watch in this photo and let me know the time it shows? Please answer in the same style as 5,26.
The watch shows 12,00
